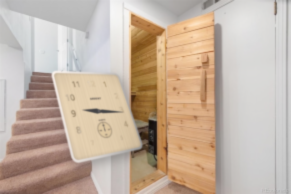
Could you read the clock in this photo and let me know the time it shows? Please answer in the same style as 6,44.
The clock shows 9,16
